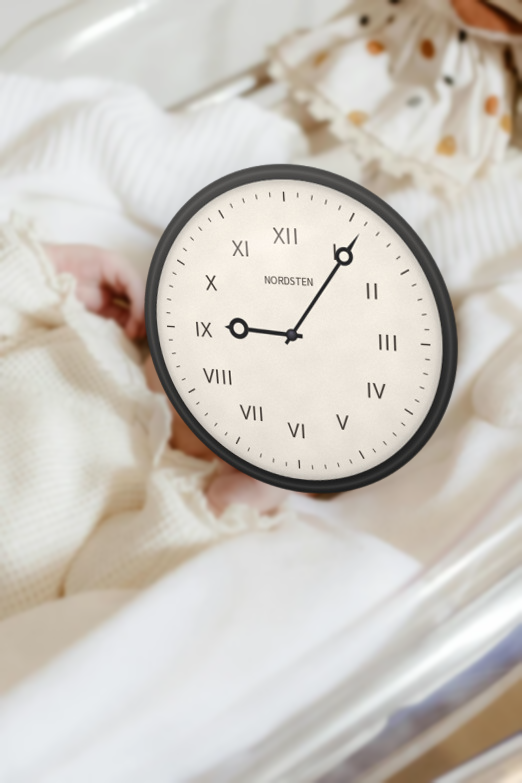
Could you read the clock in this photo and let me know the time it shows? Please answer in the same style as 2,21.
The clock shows 9,06
